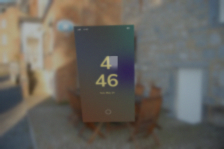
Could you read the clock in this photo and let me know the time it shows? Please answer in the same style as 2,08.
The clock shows 4,46
